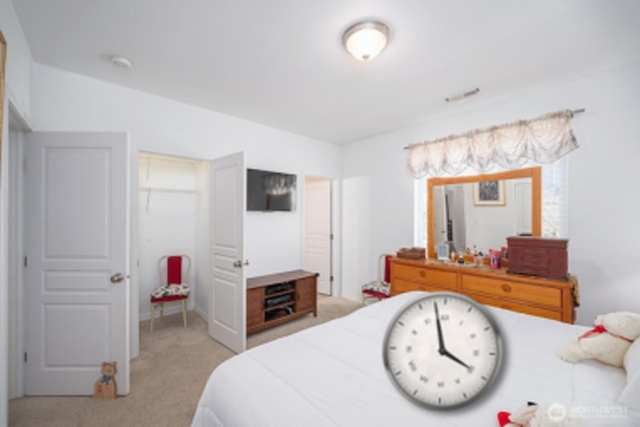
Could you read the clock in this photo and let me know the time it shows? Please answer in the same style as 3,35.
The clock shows 3,58
